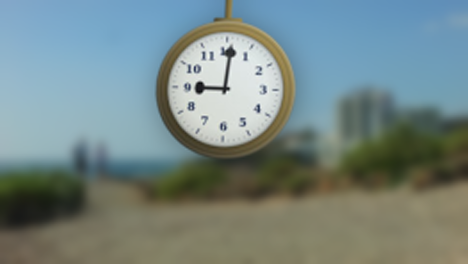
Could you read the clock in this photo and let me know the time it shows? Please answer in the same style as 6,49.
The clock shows 9,01
